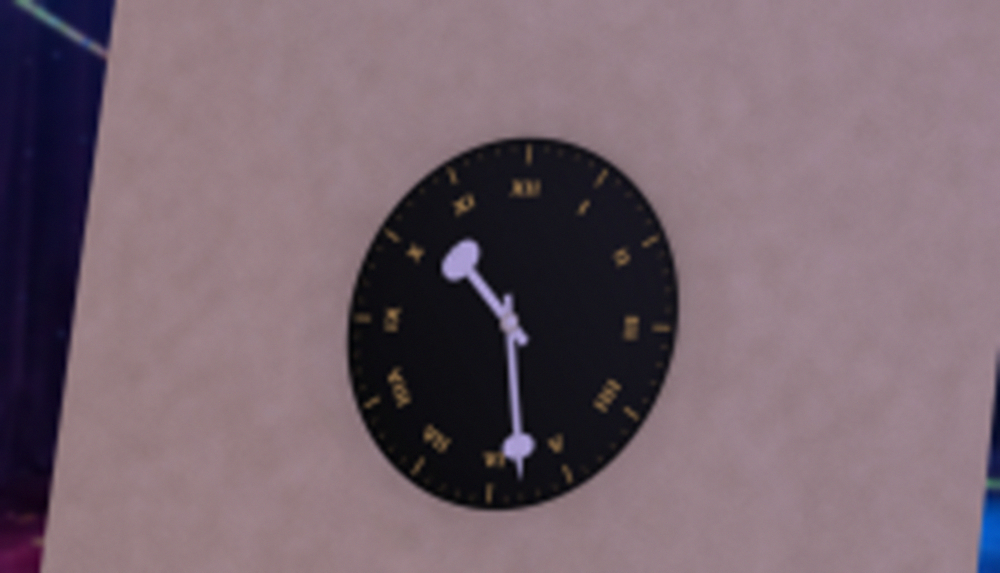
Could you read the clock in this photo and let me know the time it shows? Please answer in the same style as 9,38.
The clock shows 10,28
